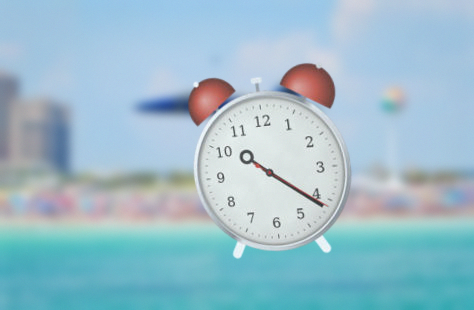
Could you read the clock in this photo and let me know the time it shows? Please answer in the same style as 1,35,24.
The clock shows 10,21,21
